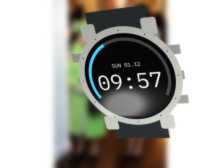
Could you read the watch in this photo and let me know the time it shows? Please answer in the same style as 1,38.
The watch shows 9,57
